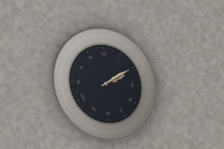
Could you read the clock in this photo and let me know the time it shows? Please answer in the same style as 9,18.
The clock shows 2,10
